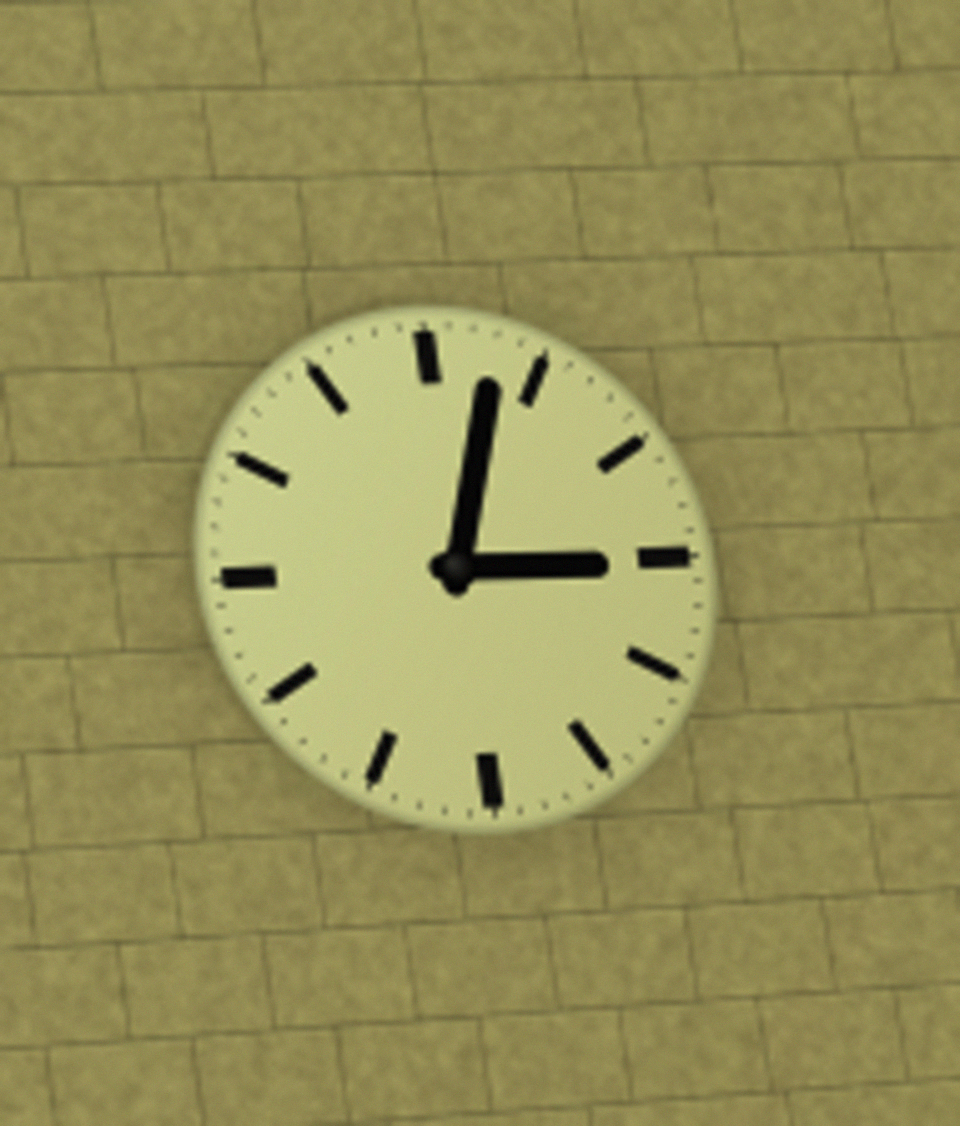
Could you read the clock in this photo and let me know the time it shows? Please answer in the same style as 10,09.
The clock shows 3,03
